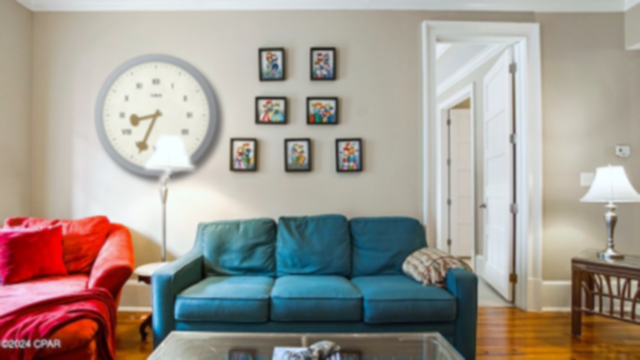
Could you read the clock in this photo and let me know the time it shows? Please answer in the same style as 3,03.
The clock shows 8,34
